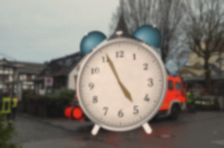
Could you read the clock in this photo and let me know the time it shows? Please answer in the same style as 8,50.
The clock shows 4,56
